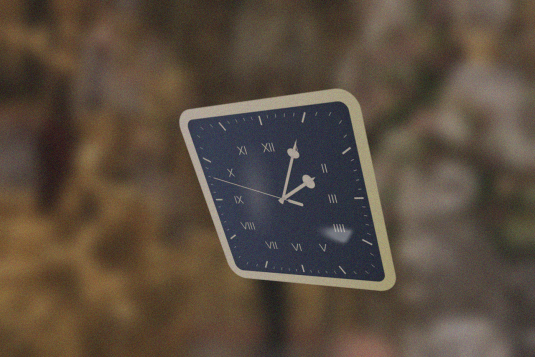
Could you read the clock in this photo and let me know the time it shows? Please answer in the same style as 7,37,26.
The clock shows 2,04,48
